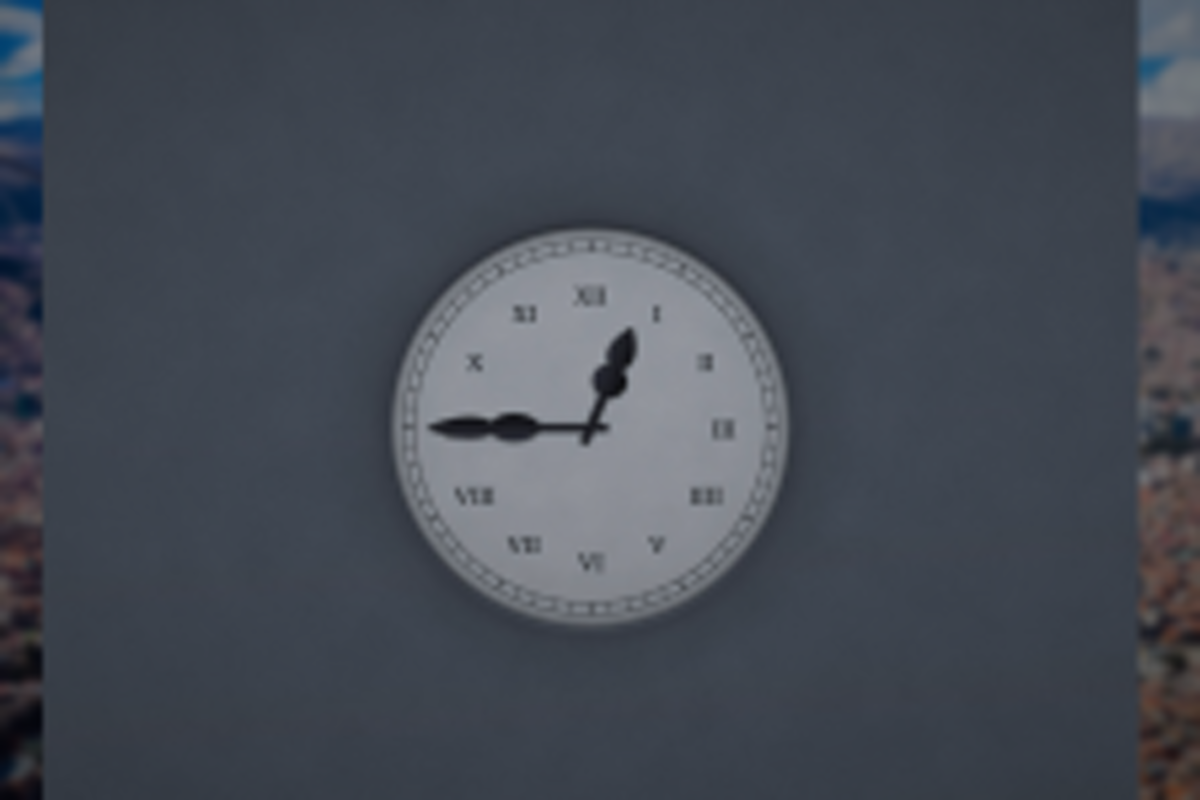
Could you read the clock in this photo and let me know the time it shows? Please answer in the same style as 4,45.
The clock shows 12,45
